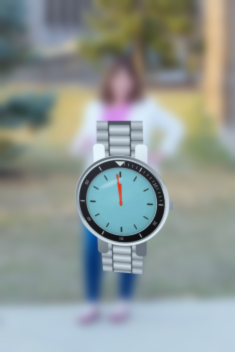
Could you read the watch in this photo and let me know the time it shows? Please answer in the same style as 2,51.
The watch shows 11,59
